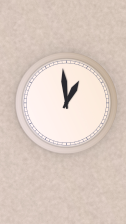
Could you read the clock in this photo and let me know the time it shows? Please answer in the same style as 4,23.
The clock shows 12,59
